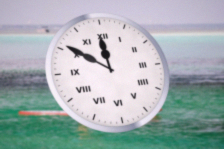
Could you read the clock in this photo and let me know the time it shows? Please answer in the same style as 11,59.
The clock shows 11,51
